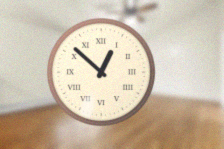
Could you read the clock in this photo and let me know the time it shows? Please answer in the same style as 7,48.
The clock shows 12,52
